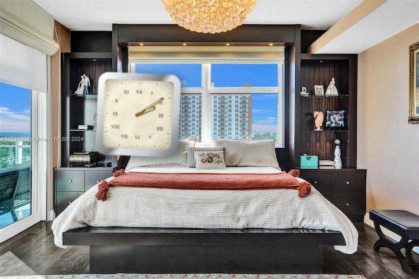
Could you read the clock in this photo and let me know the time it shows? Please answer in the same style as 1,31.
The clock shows 2,09
